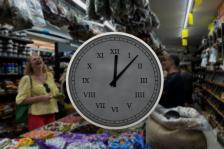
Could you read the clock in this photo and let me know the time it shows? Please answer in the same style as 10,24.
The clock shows 12,07
